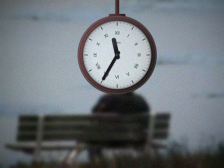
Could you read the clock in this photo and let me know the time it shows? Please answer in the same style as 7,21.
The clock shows 11,35
